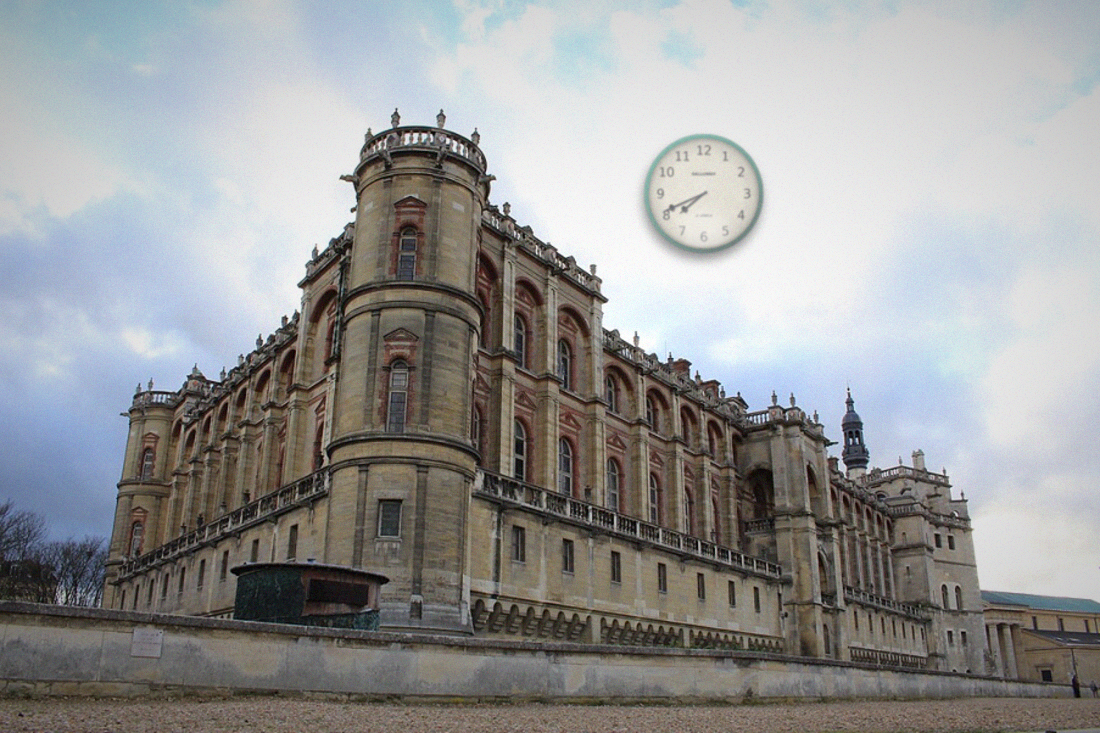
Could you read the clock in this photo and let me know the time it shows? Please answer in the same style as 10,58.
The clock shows 7,41
